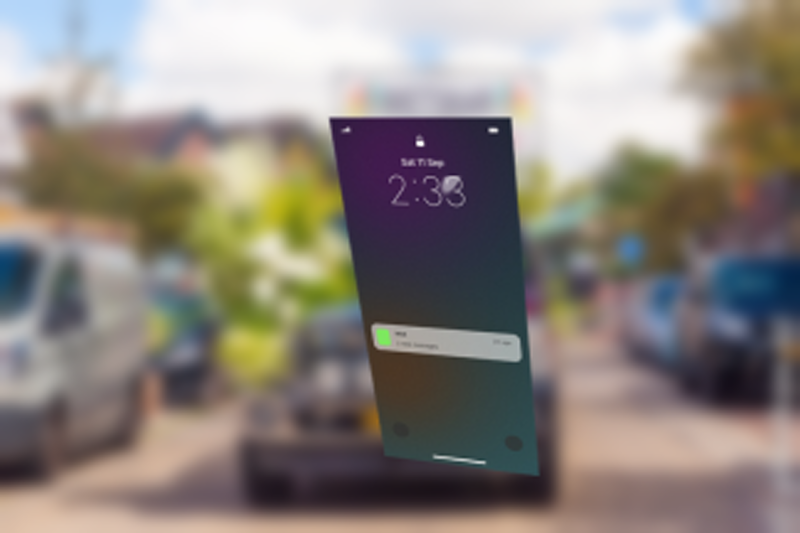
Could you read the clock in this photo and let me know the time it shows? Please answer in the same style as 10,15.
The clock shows 2,33
